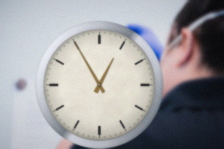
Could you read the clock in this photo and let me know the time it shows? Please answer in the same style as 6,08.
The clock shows 12,55
